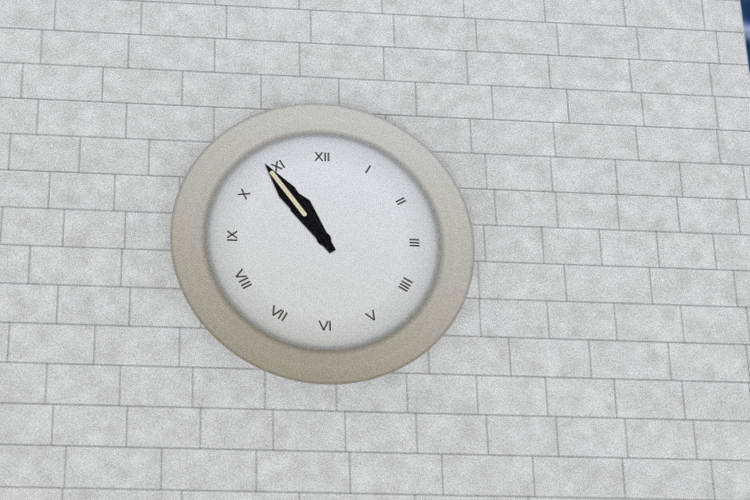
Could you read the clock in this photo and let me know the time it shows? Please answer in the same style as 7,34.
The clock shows 10,54
